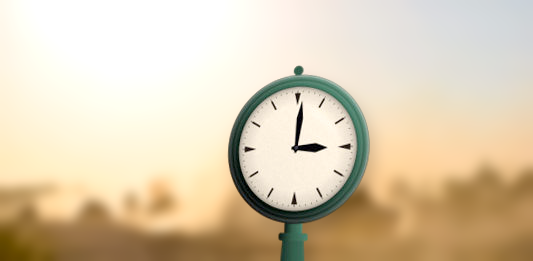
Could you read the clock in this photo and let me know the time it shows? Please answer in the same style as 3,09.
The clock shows 3,01
